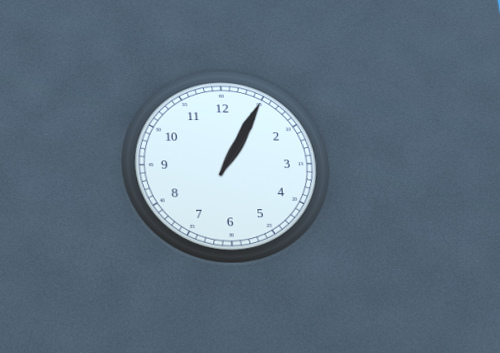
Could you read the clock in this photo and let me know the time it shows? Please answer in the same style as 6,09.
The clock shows 1,05
